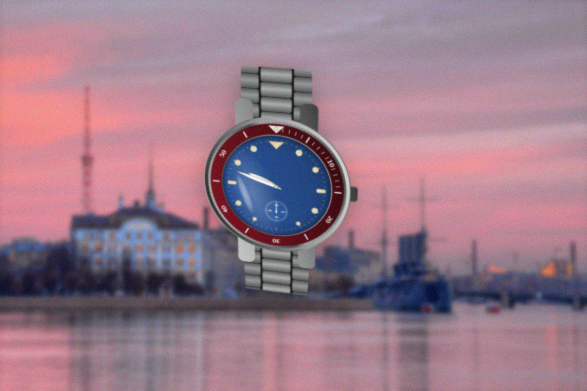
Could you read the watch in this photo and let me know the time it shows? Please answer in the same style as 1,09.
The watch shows 9,48
